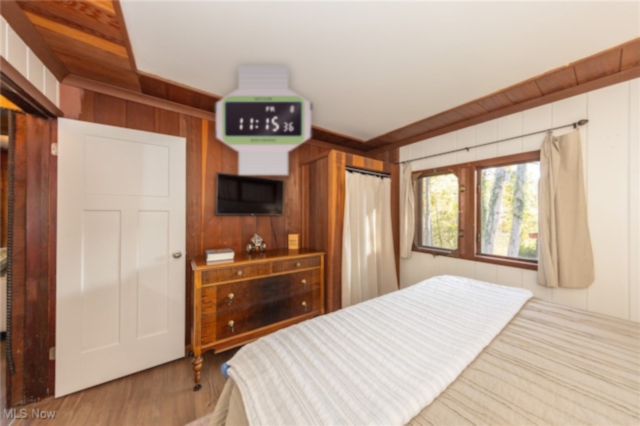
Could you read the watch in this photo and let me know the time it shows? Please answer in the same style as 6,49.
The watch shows 11,15
